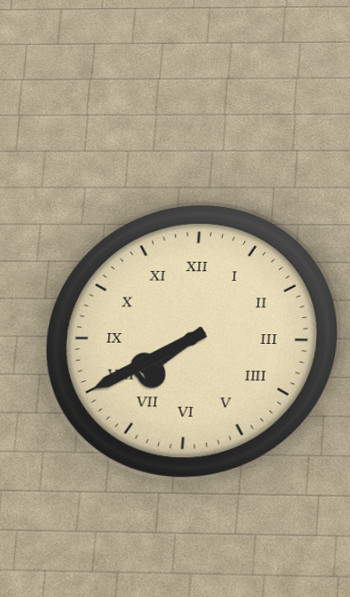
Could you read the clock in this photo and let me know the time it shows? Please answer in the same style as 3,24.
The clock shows 7,40
